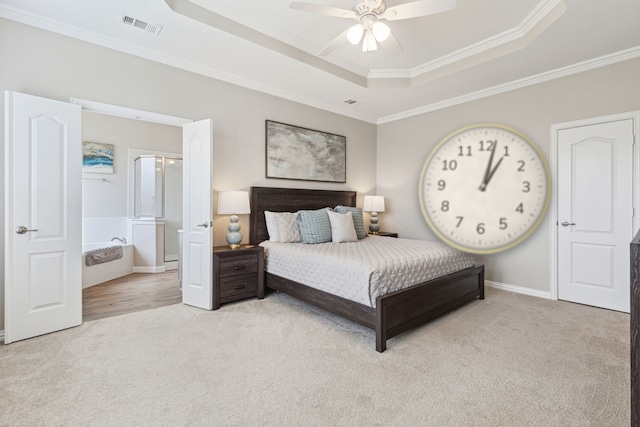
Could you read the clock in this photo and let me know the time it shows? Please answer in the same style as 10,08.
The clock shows 1,02
